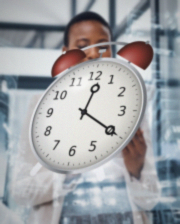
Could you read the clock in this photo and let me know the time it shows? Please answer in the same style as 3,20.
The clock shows 12,20
